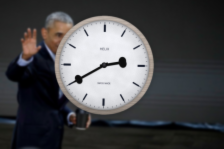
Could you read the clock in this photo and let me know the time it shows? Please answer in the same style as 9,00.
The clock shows 2,40
